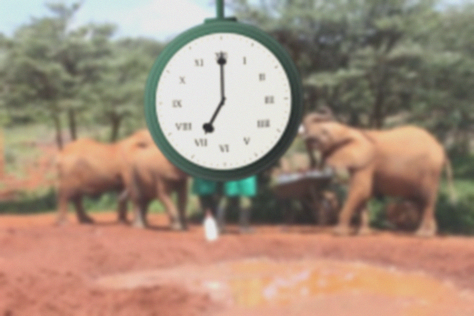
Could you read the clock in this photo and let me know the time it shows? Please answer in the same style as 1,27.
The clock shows 7,00
